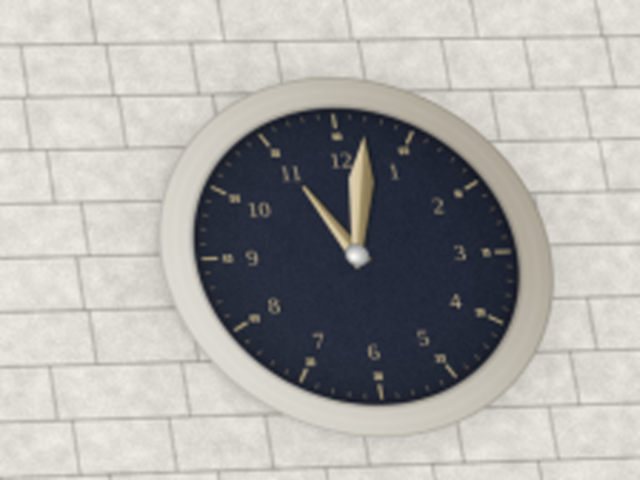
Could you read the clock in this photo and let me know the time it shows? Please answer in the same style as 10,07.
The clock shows 11,02
